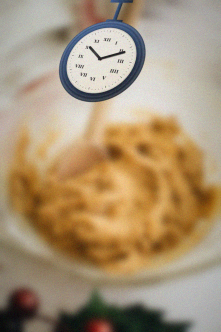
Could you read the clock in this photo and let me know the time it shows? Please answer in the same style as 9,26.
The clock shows 10,11
